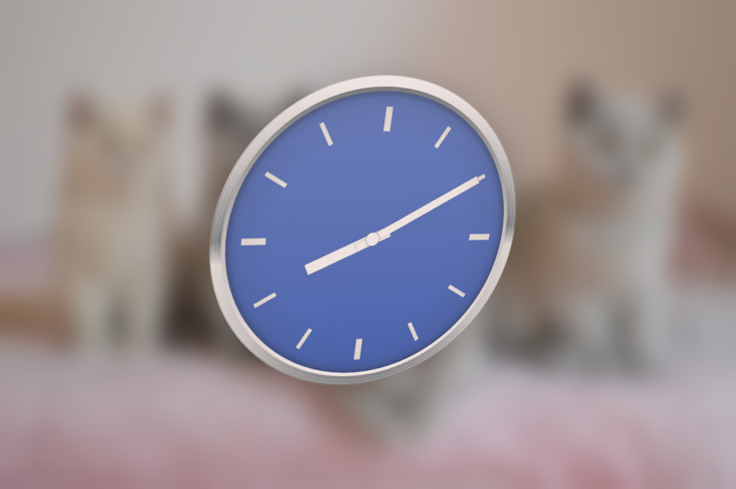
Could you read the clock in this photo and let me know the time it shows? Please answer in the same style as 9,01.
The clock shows 8,10
